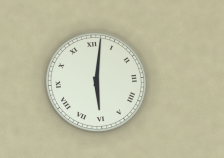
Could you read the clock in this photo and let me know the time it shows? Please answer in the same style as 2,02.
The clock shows 6,02
